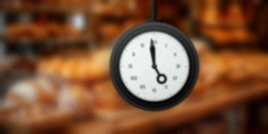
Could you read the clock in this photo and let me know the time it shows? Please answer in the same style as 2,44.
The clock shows 4,59
